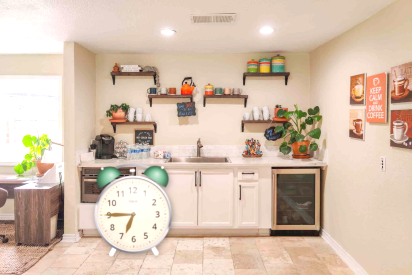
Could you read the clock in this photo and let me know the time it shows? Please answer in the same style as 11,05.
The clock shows 6,45
